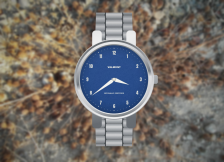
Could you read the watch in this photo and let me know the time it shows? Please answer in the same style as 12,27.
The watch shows 3,39
